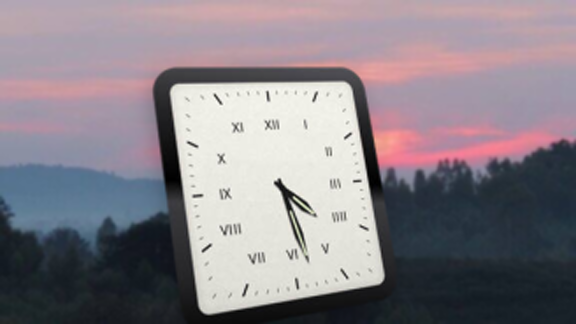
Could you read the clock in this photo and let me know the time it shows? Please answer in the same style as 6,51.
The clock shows 4,28
